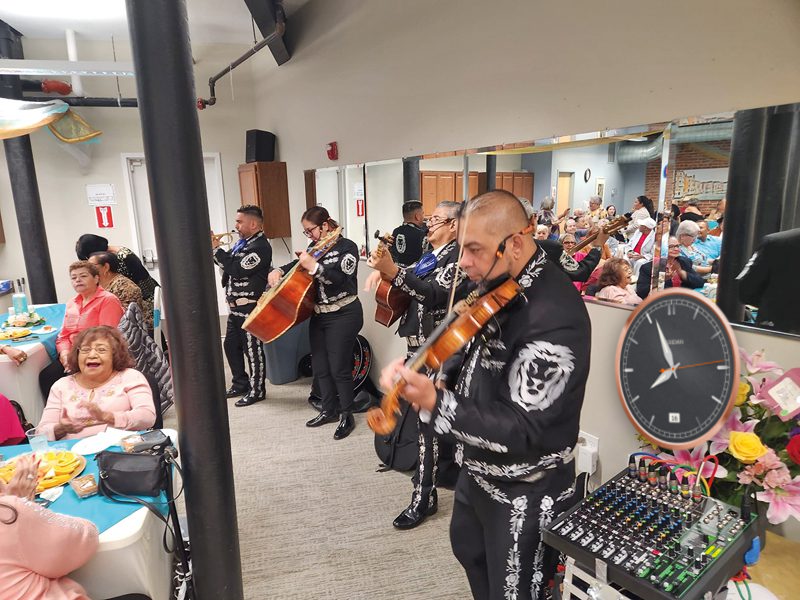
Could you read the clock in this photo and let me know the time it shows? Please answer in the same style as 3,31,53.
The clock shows 7,56,14
